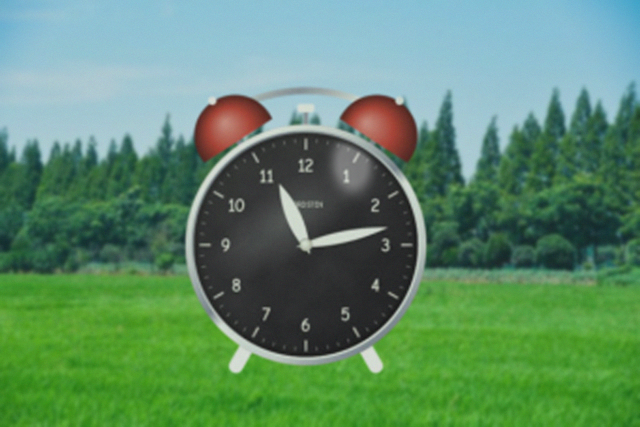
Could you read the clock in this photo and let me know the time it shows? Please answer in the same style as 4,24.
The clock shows 11,13
